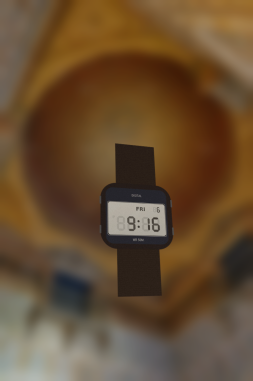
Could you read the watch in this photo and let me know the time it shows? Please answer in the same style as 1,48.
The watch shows 9,16
